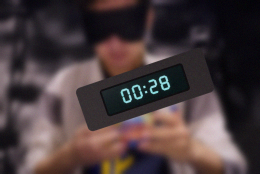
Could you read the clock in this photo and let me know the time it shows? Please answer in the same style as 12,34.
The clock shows 0,28
